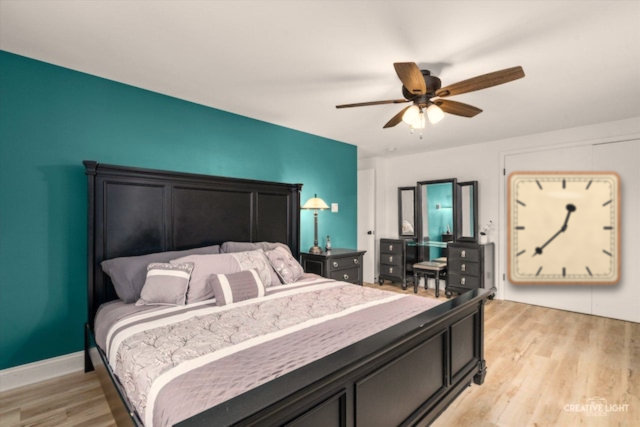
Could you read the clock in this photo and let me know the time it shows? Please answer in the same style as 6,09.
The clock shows 12,38
